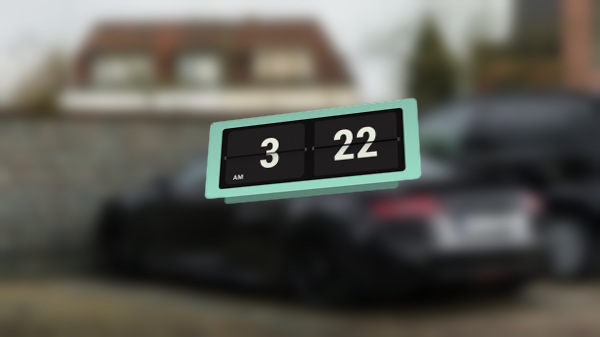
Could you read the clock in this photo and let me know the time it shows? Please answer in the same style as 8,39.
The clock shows 3,22
